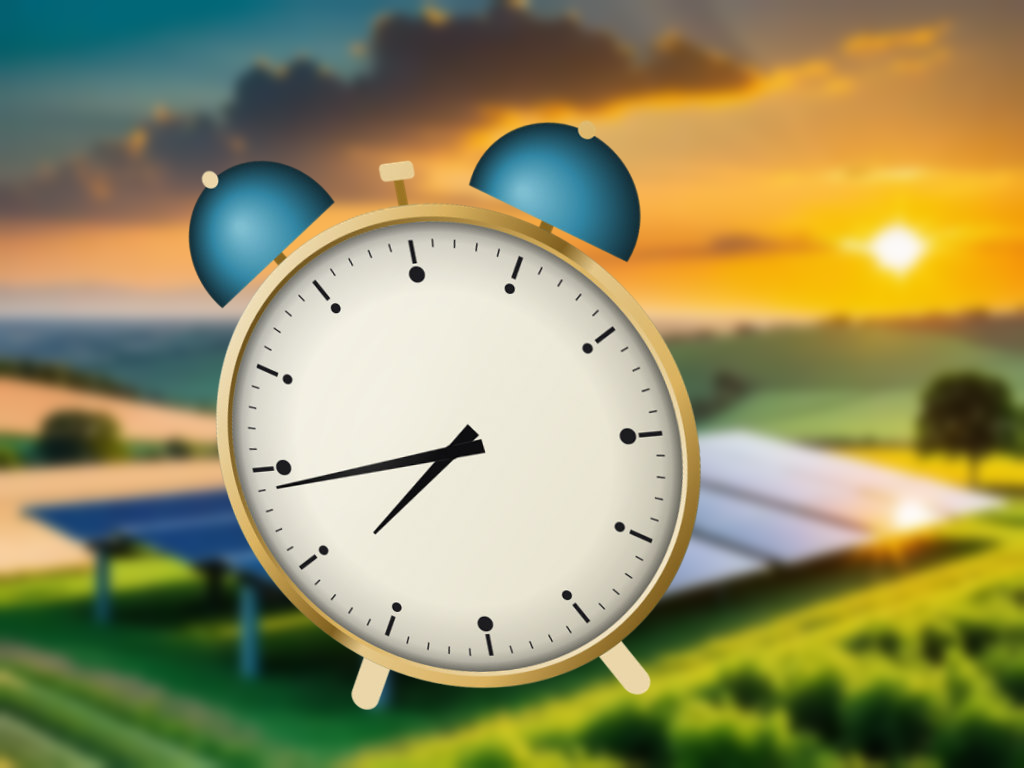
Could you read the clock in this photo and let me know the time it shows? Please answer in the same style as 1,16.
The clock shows 7,44
